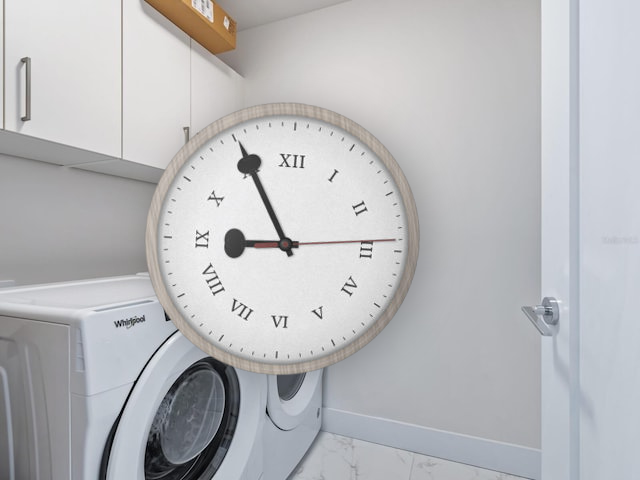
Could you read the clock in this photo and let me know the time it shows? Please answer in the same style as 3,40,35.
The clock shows 8,55,14
